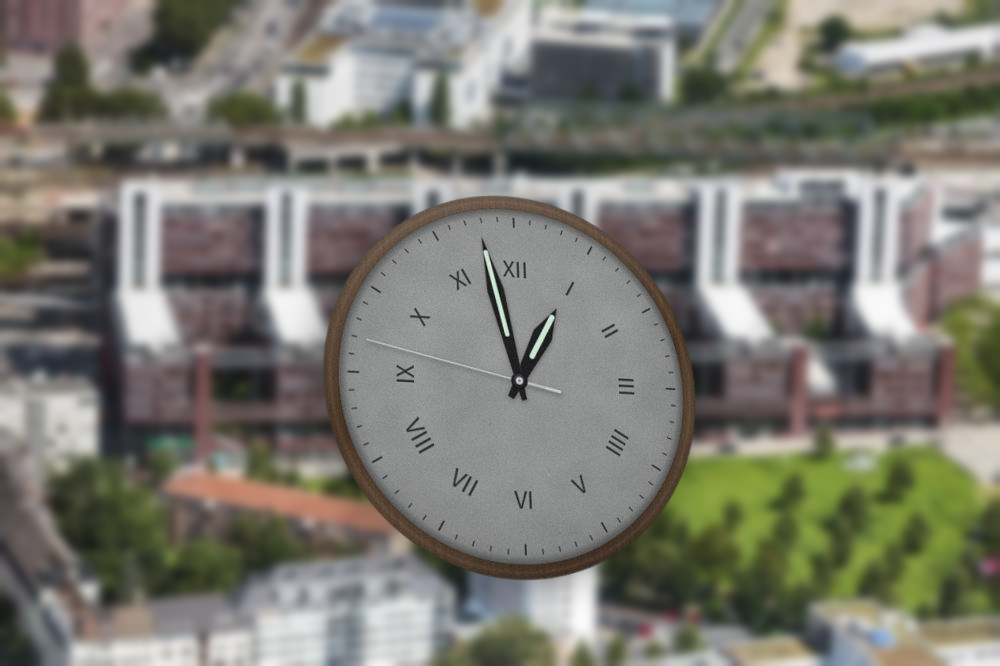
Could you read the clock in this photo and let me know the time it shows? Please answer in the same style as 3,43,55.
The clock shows 12,57,47
